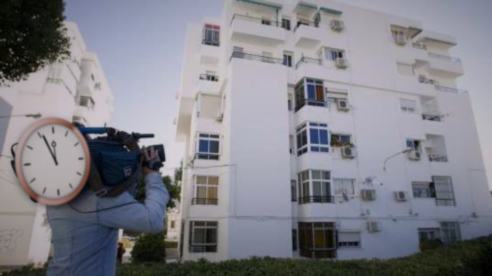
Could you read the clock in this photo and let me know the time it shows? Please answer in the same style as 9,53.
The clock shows 11,56
